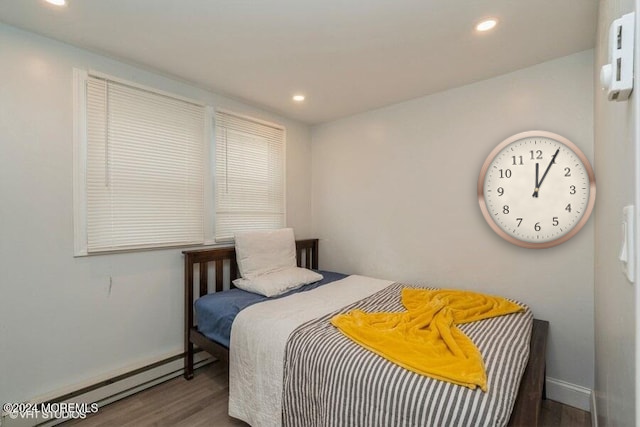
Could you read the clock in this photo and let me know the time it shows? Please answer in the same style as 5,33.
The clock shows 12,05
